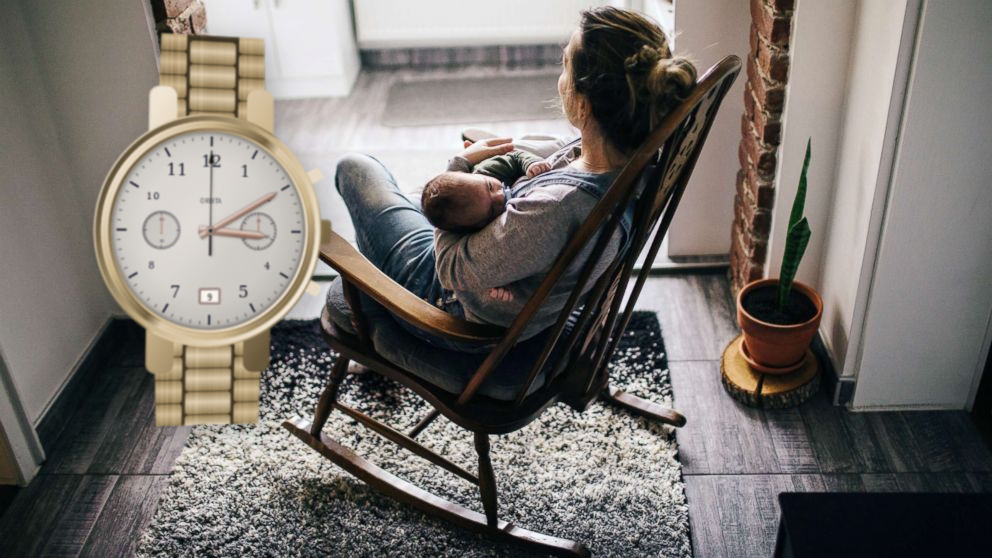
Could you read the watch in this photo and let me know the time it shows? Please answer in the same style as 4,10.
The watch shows 3,10
